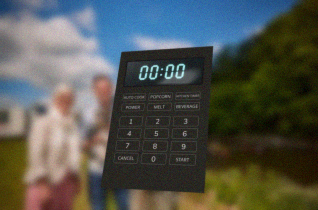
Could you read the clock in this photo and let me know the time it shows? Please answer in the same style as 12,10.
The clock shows 0,00
